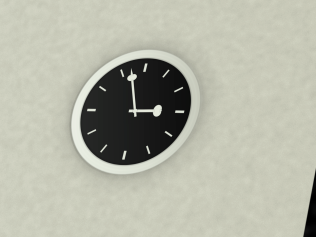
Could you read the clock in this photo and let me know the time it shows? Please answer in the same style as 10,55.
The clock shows 2,57
